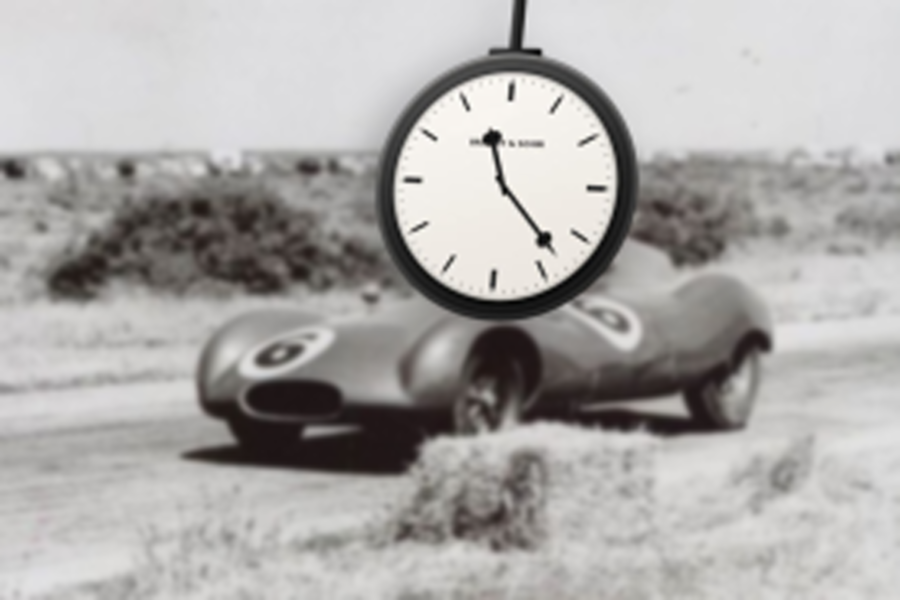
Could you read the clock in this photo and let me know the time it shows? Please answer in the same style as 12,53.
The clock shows 11,23
